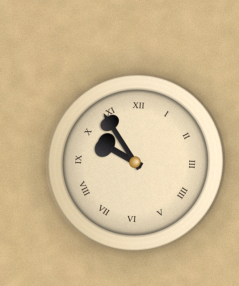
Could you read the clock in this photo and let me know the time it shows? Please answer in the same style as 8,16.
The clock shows 9,54
